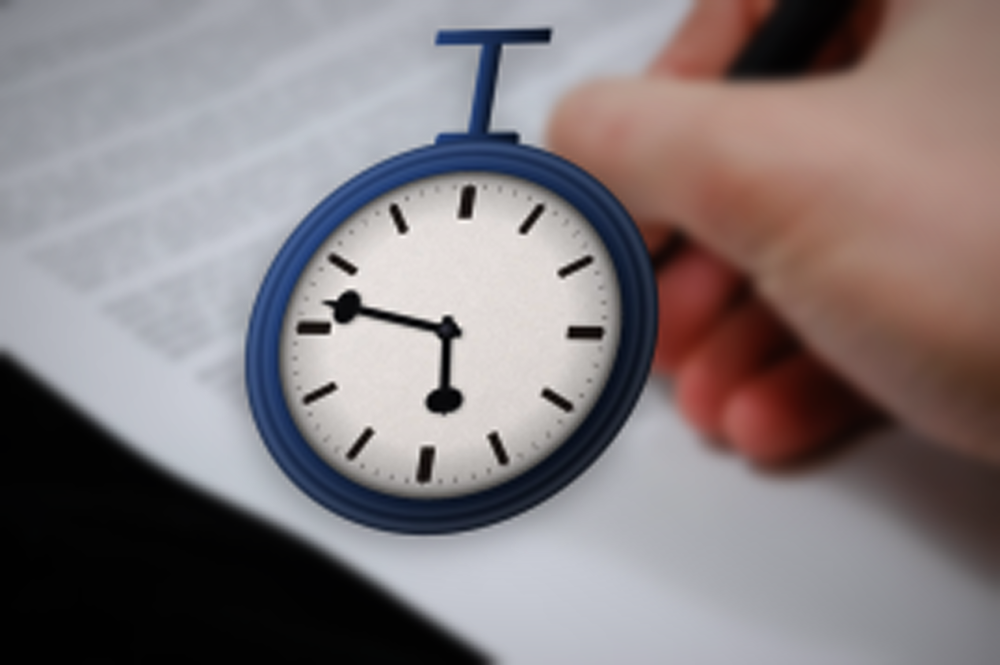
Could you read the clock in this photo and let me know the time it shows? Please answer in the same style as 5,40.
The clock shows 5,47
